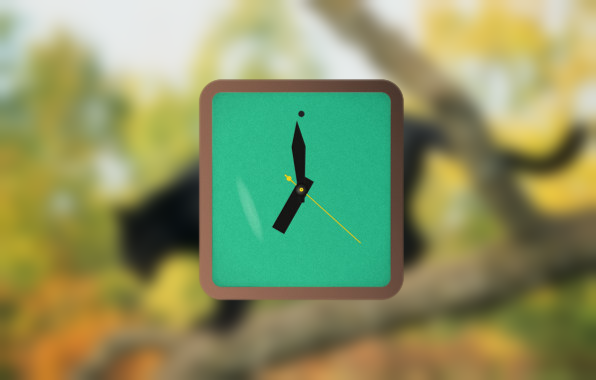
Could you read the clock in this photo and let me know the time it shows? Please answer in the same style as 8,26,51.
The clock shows 6,59,22
